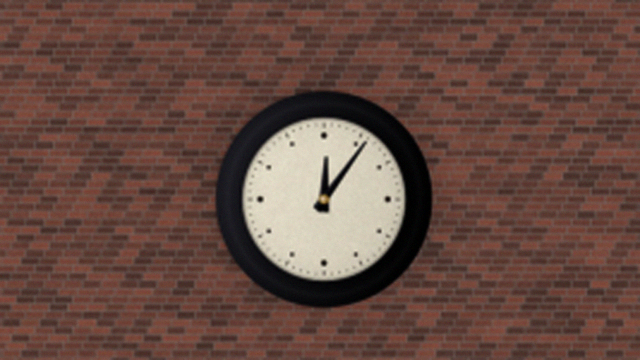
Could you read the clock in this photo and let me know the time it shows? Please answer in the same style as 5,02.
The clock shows 12,06
